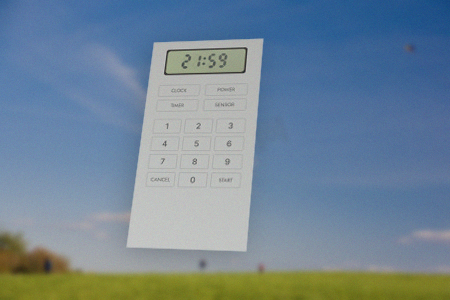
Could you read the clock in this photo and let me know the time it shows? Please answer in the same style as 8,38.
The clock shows 21,59
